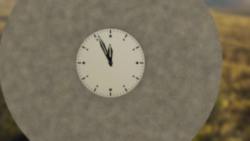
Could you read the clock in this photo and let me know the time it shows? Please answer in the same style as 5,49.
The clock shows 11,56
